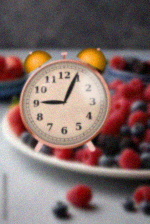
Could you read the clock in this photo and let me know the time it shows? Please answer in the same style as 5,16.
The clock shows 9,04
